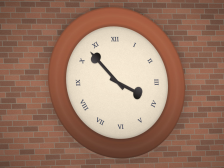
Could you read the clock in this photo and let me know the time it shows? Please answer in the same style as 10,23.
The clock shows 3,53
